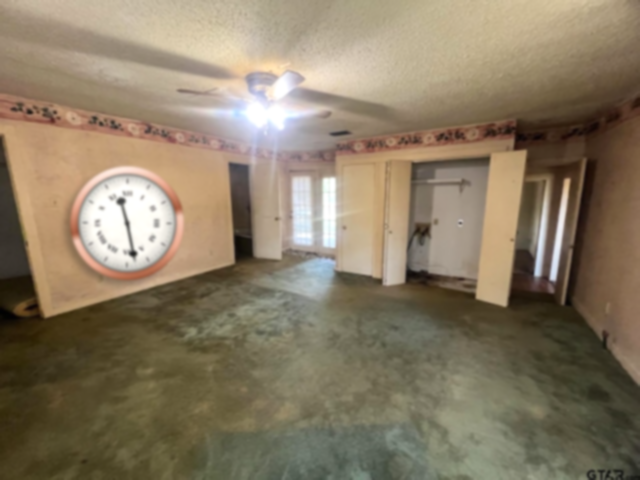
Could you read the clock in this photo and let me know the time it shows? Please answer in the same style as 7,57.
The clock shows 11,28
